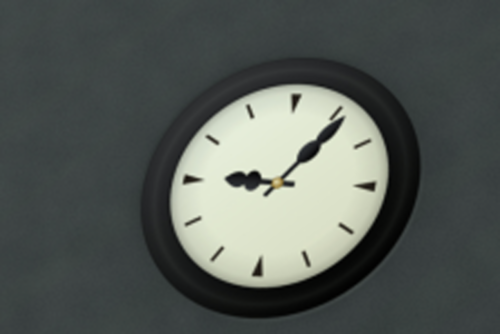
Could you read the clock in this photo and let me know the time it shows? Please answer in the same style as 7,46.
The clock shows 9,06
